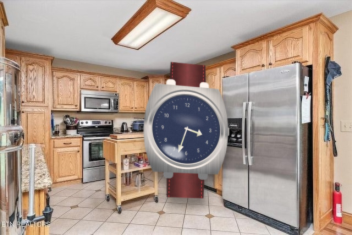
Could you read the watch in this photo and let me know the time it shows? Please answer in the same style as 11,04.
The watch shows 3,33
